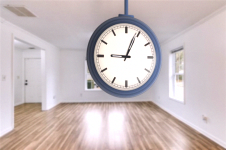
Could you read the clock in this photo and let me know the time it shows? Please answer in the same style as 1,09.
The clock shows 9,04
